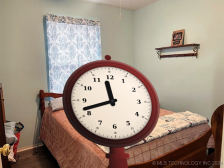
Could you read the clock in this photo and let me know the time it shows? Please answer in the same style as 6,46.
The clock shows 11,42
